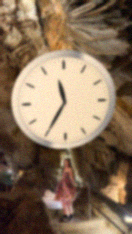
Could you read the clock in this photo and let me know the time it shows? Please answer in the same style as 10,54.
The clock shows 11,35
